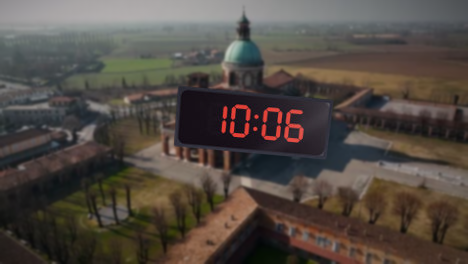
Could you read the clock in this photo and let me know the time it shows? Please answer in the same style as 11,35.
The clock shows 10,06
